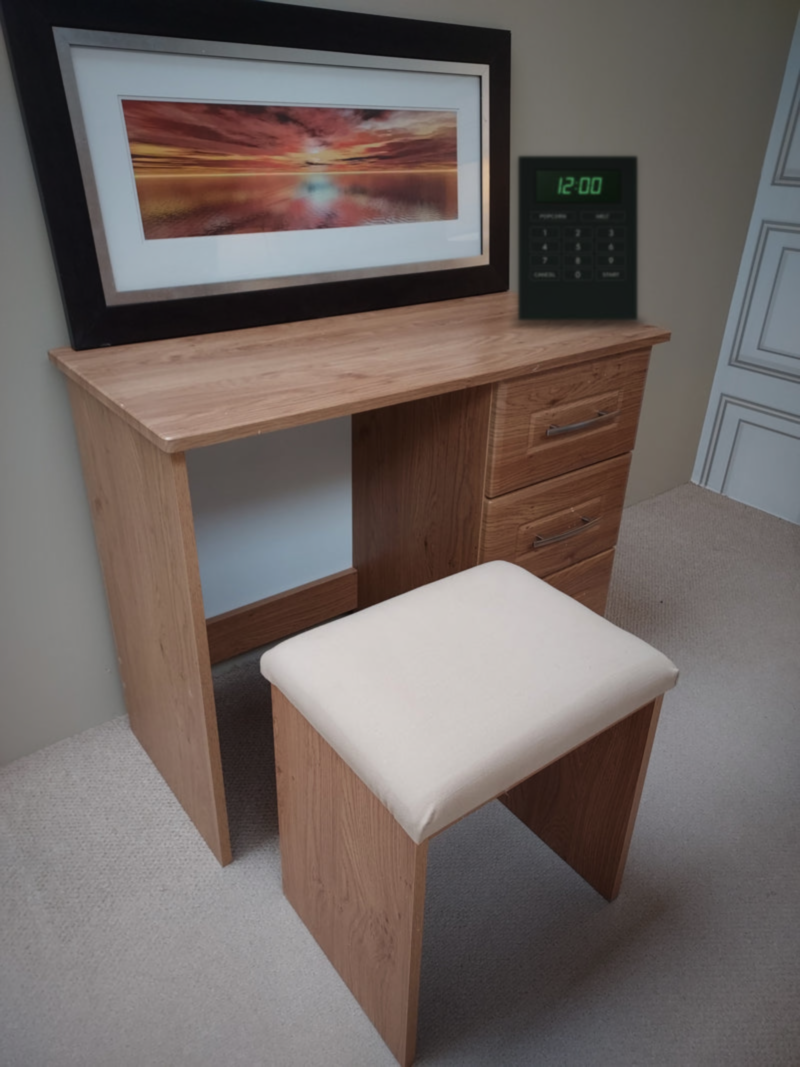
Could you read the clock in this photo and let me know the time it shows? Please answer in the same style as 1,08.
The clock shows 12,00
